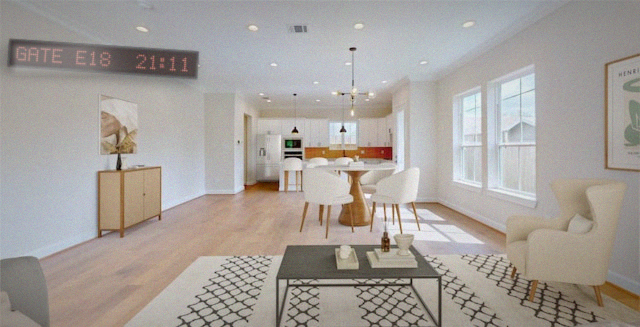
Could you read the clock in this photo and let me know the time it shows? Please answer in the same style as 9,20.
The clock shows 21,11
